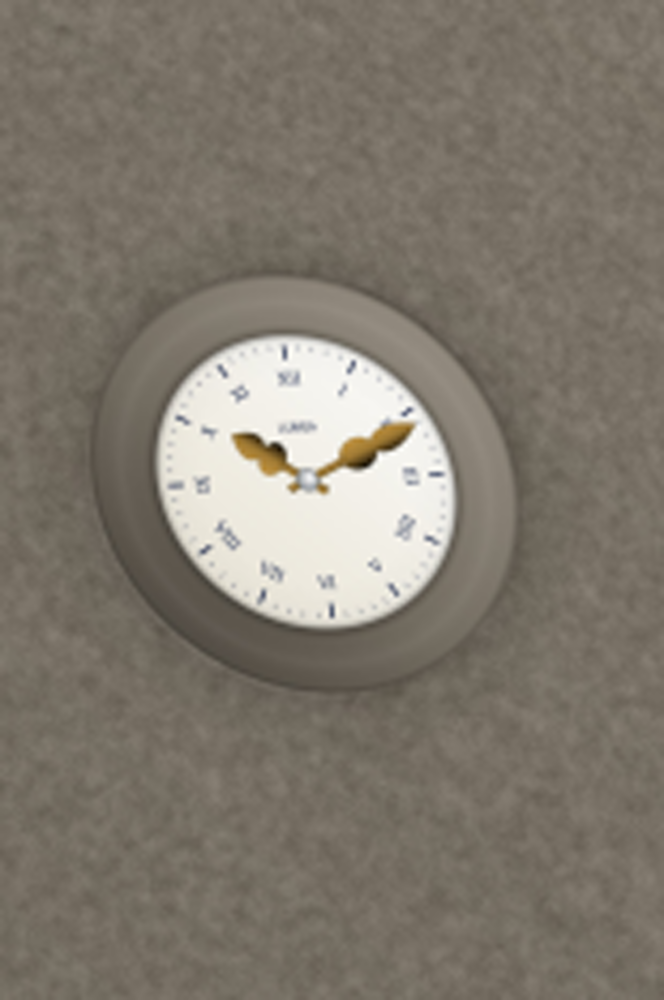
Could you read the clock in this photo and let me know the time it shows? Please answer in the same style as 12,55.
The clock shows 10,11
